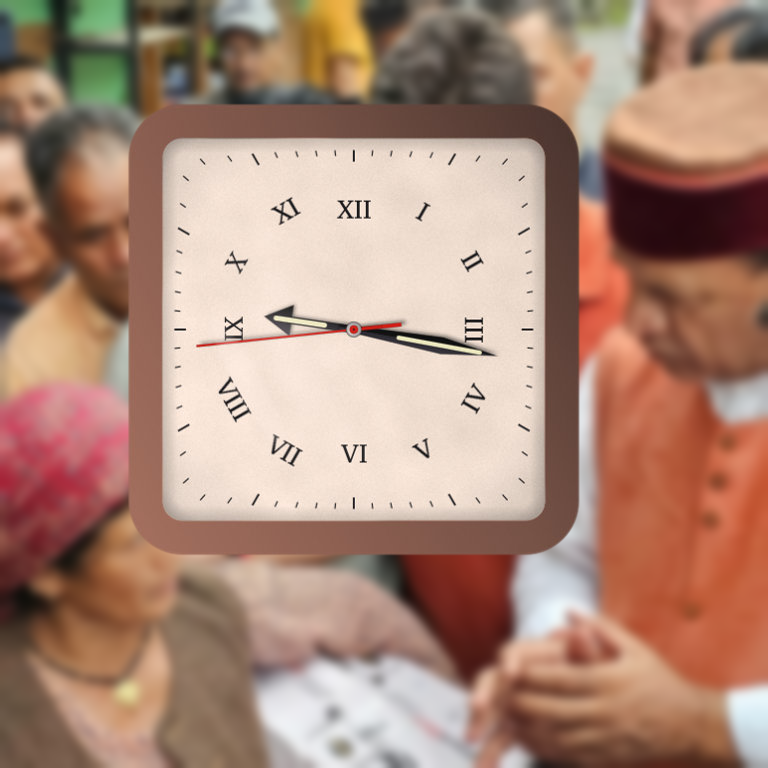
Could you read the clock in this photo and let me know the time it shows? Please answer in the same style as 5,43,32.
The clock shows 9,16,44
